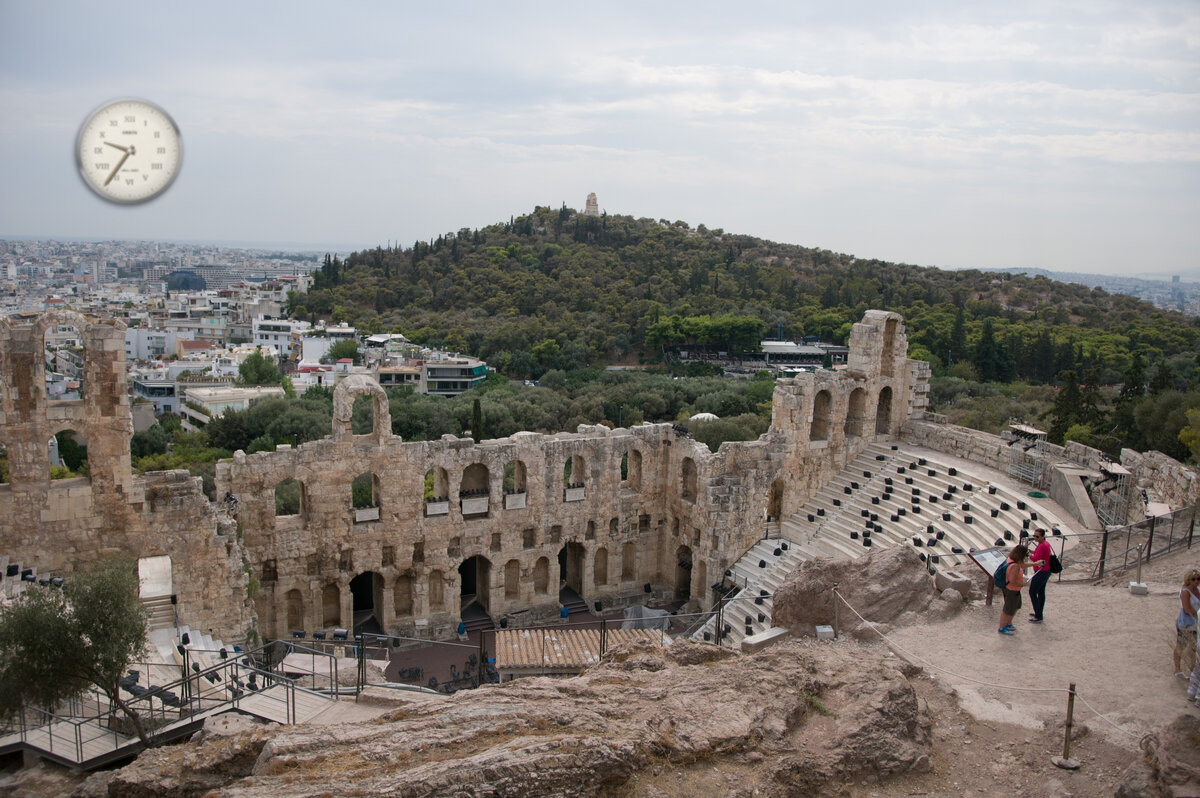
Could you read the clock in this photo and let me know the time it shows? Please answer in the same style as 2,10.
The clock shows 9,36
